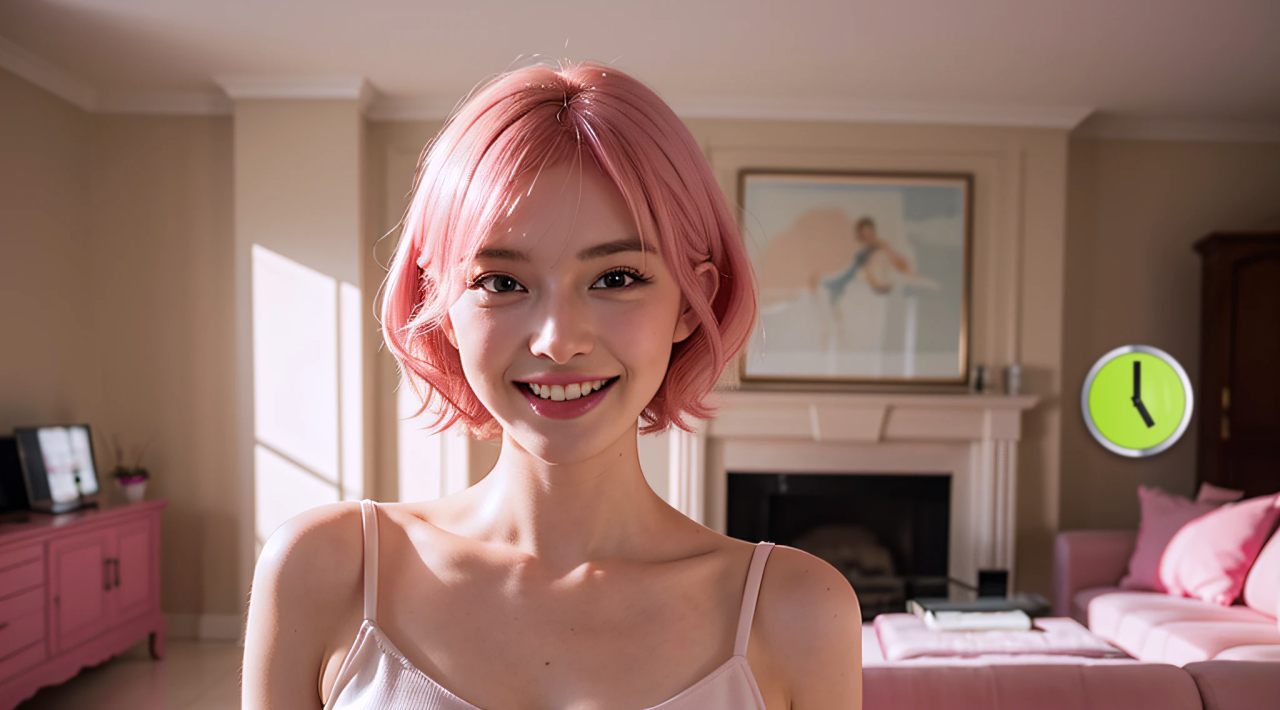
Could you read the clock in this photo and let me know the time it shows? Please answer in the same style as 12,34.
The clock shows 5,00
